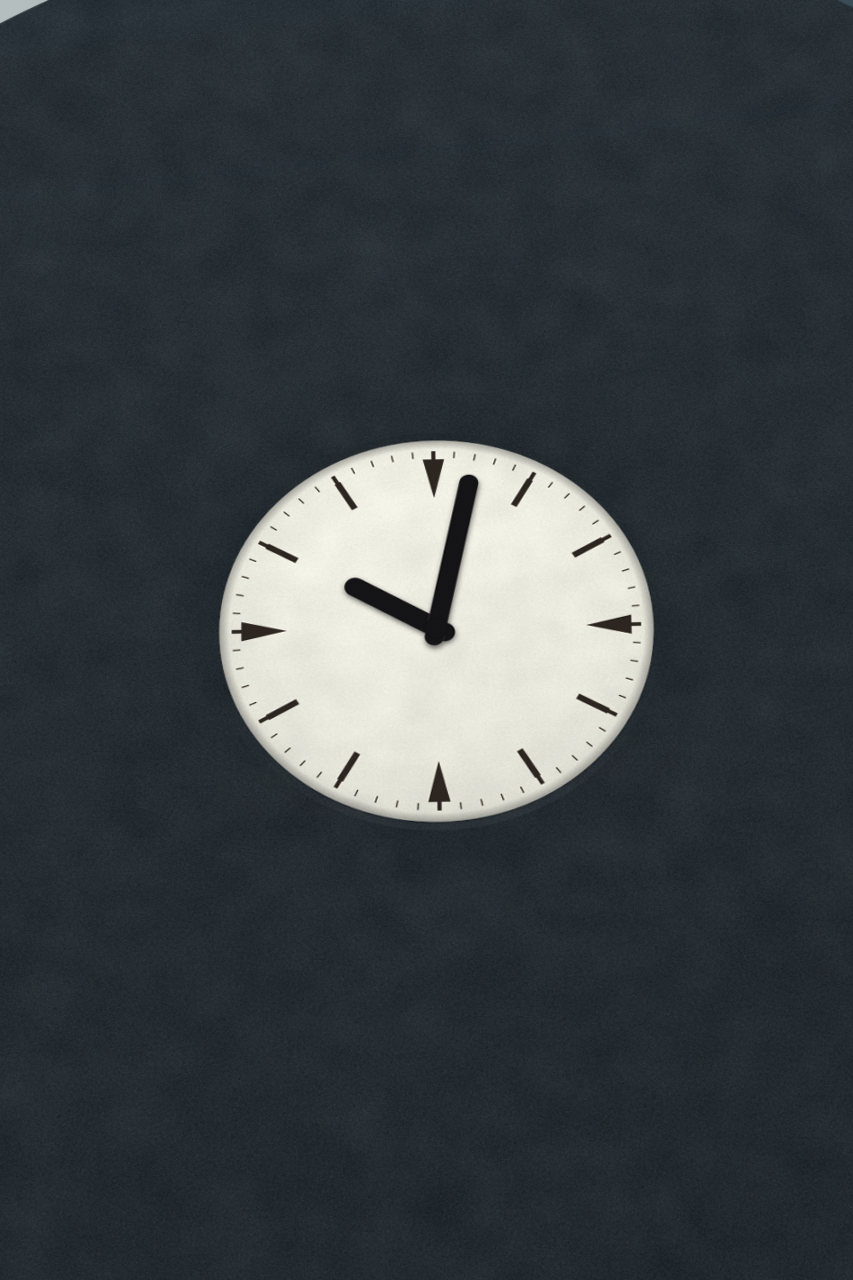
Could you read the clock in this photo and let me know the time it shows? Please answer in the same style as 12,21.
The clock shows 10,02
